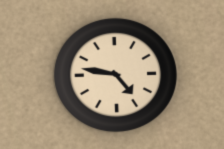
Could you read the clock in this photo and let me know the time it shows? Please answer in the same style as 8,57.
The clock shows 4,47
